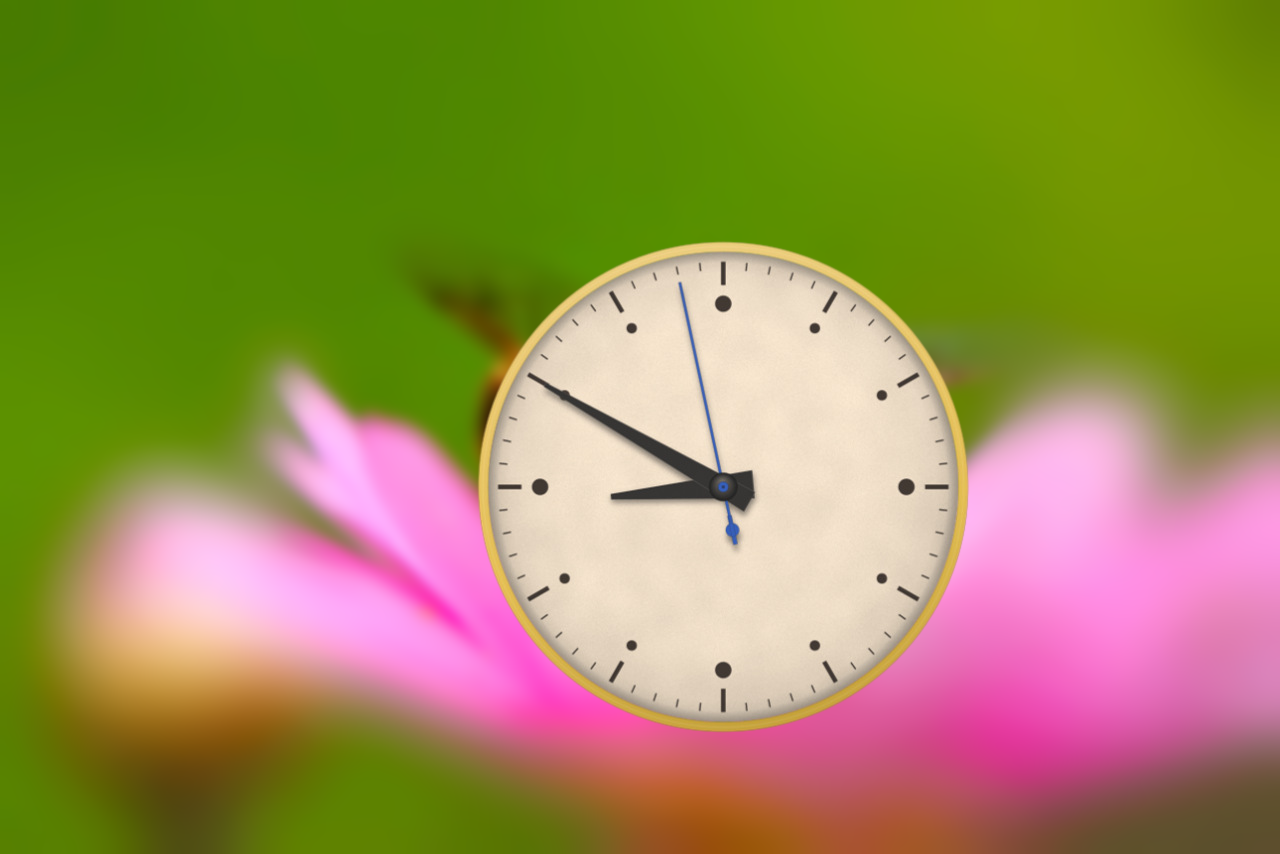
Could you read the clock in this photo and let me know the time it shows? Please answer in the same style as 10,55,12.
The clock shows 8,49,58
